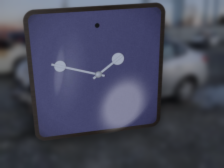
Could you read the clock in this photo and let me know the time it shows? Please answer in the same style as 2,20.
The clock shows 1,48
